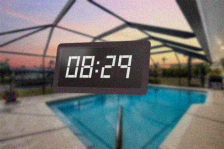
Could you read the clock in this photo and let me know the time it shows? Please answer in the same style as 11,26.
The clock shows 8,29
